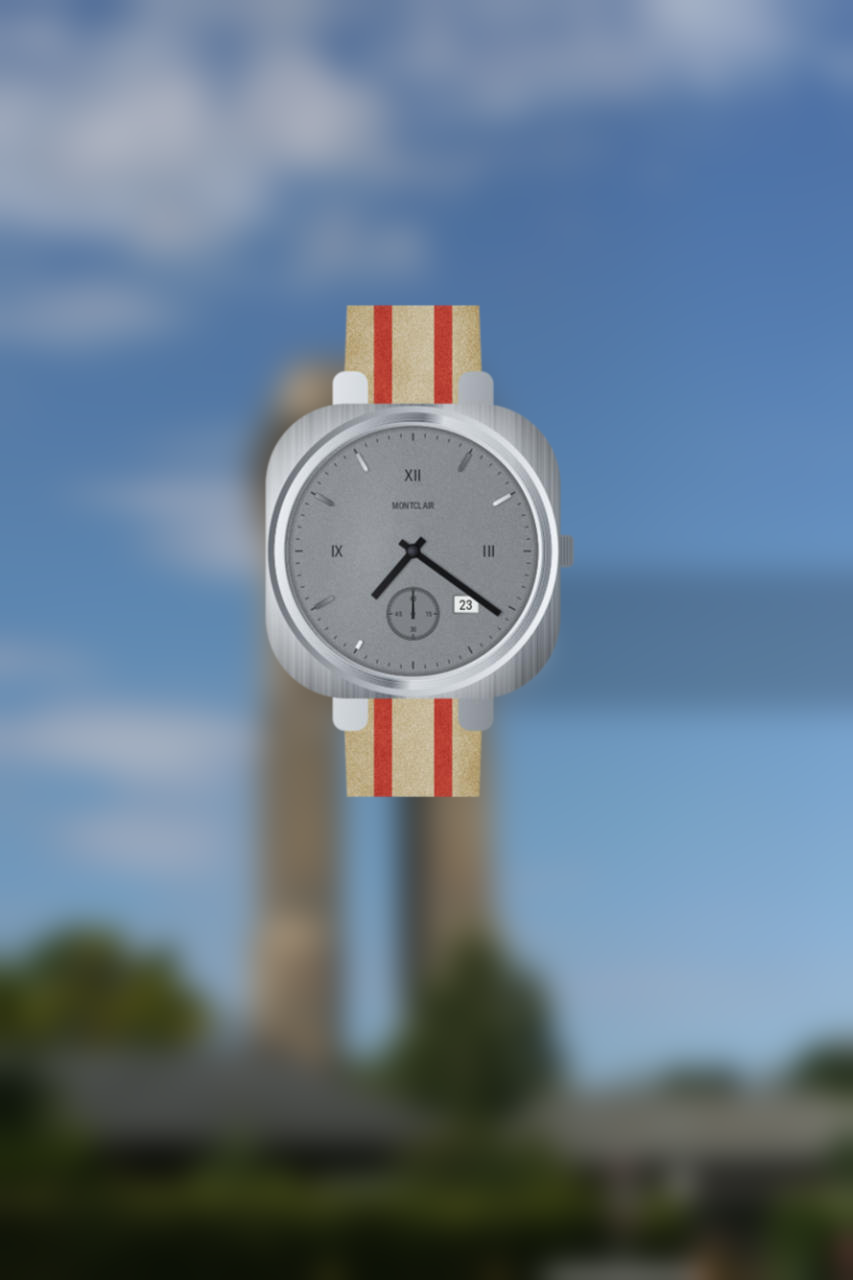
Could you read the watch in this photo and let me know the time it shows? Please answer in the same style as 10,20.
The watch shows 7,21
